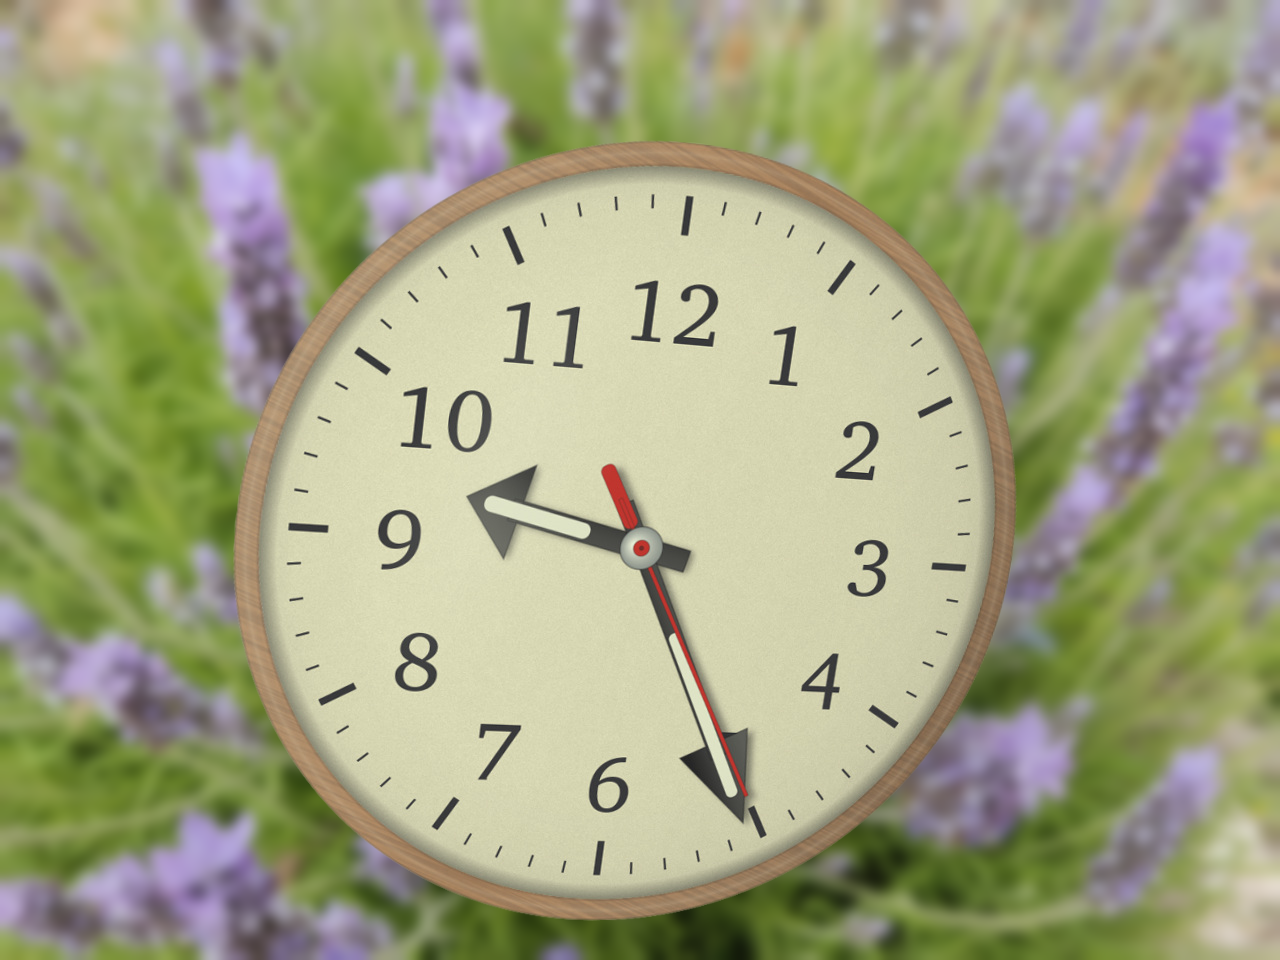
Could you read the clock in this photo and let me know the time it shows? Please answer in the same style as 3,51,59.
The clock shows 9,25,25
